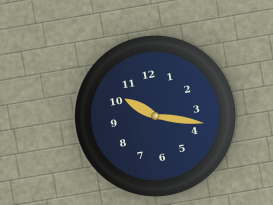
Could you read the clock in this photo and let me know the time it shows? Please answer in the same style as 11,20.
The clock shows 10,18
